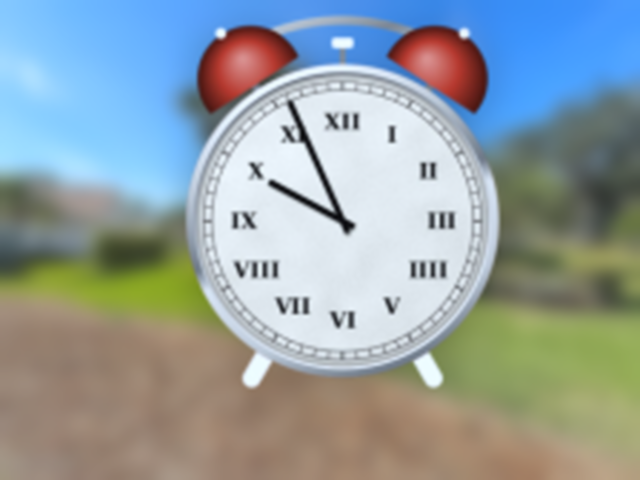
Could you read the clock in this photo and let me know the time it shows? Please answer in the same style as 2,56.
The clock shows 9,56
